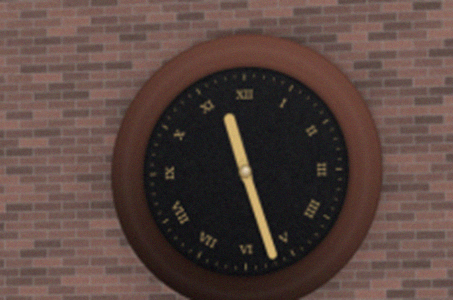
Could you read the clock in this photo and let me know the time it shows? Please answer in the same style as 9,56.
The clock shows 11,27
